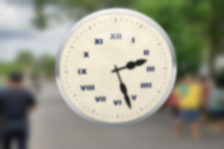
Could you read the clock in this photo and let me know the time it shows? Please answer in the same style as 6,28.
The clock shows 2,27
